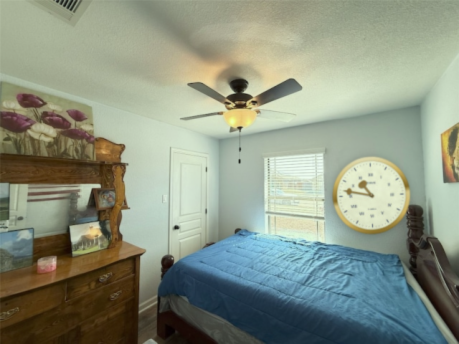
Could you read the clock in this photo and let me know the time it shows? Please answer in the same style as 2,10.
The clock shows 10,47
